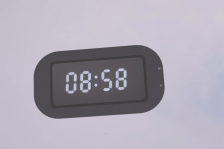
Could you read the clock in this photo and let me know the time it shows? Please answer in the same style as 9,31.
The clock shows 8,58
